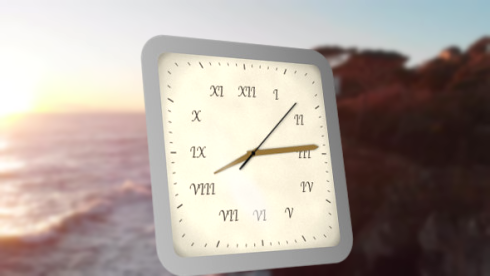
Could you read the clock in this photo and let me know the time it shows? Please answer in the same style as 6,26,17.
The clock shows 8,14,08
